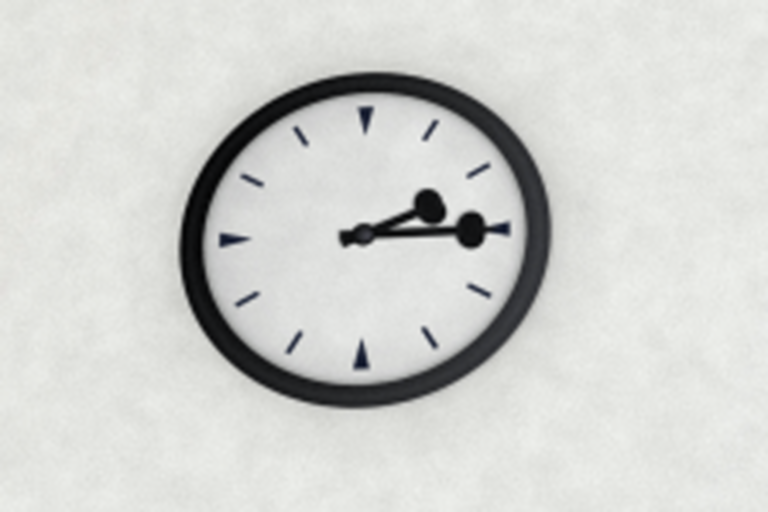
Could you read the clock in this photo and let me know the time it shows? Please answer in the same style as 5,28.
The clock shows 2,15
